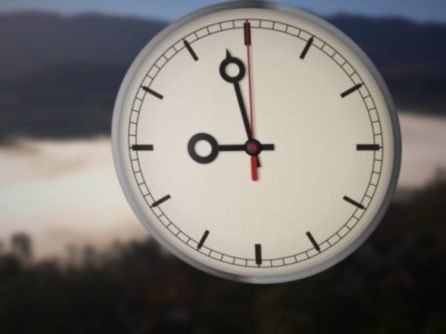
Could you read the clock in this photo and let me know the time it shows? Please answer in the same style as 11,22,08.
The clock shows 8,58,00
